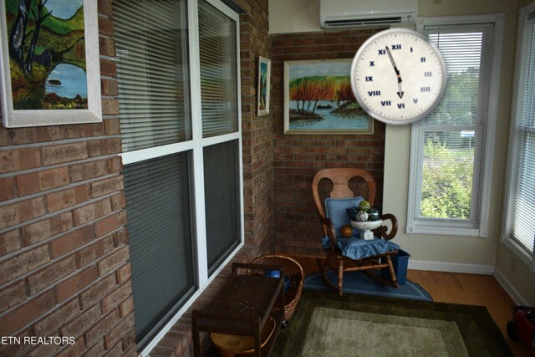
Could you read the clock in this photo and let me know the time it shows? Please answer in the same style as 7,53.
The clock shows 5,57
